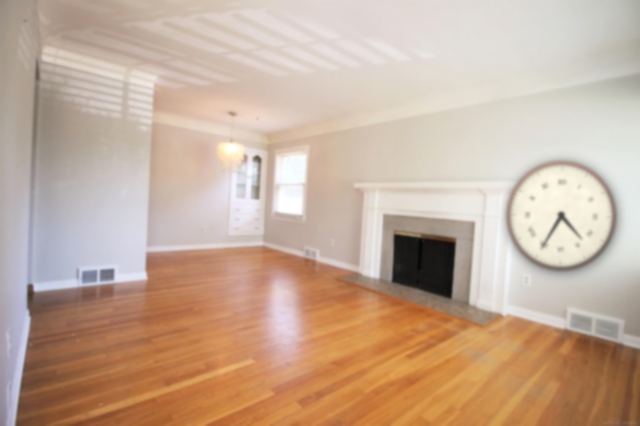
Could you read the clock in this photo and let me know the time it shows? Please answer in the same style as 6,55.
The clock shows 4,35
